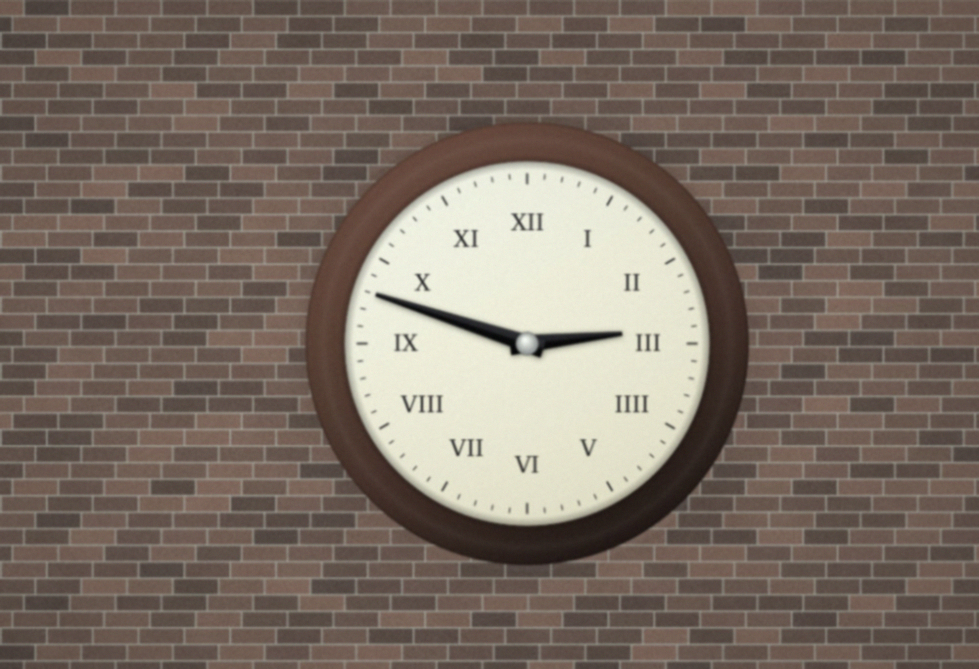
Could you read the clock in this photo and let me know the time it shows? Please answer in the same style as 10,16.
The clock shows 2,48
